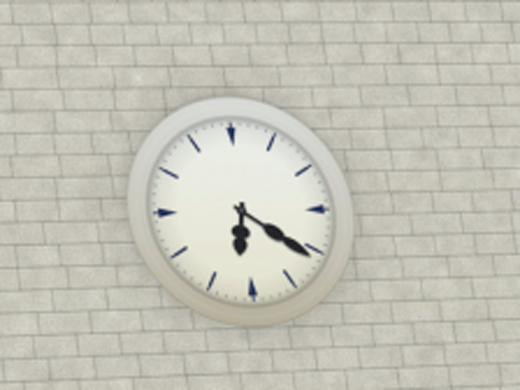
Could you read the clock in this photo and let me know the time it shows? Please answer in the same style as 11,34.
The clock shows 6,21
